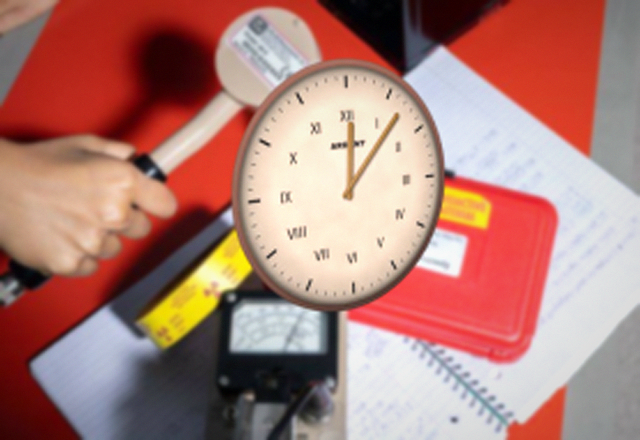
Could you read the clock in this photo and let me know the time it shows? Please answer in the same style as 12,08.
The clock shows 12,07
